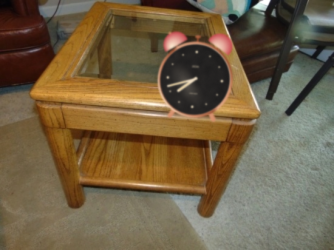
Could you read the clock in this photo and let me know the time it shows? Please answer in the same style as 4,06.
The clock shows 7,42
